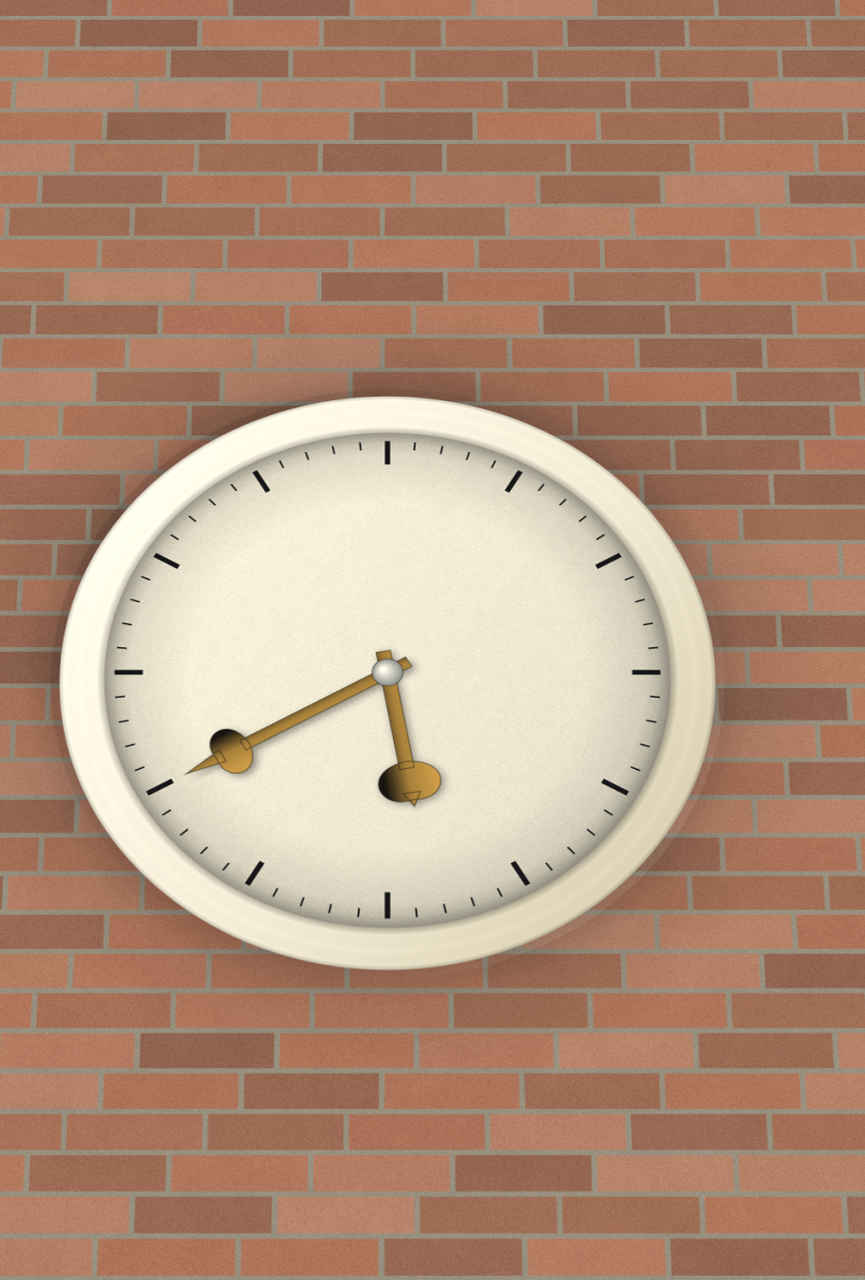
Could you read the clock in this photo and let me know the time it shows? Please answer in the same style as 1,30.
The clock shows 5,40
